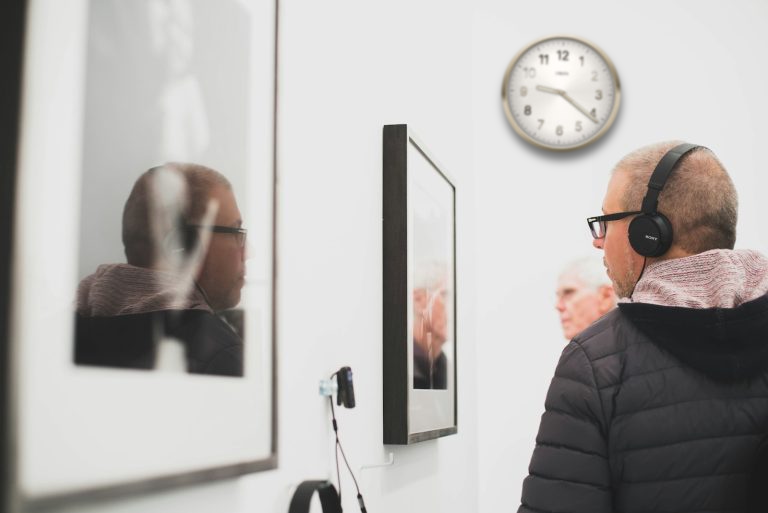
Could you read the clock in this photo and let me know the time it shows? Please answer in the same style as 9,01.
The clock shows 9,21
